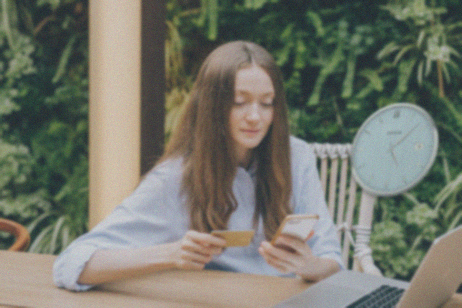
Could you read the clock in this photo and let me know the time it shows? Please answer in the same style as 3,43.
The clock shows 5,08
